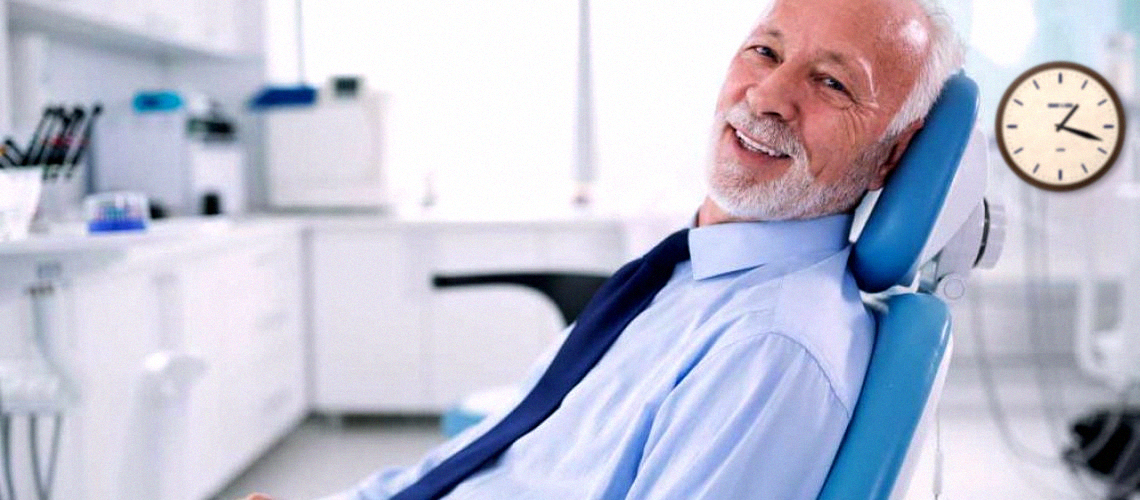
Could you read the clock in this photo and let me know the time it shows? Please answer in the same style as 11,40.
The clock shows 1,18
